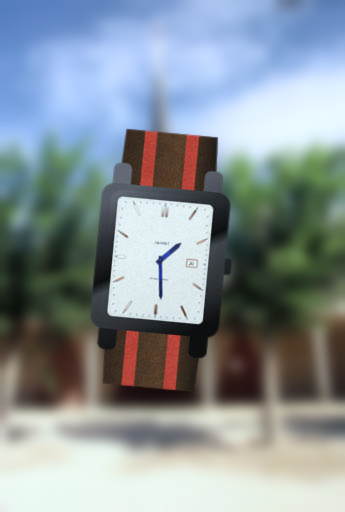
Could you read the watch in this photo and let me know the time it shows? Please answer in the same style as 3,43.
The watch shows 1,29
